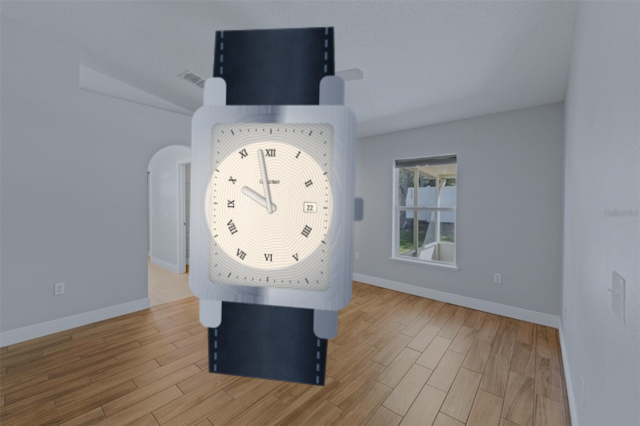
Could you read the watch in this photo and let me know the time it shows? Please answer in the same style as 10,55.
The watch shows 9,58
